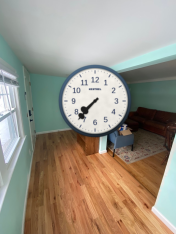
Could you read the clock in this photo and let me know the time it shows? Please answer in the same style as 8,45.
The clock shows 7,37
